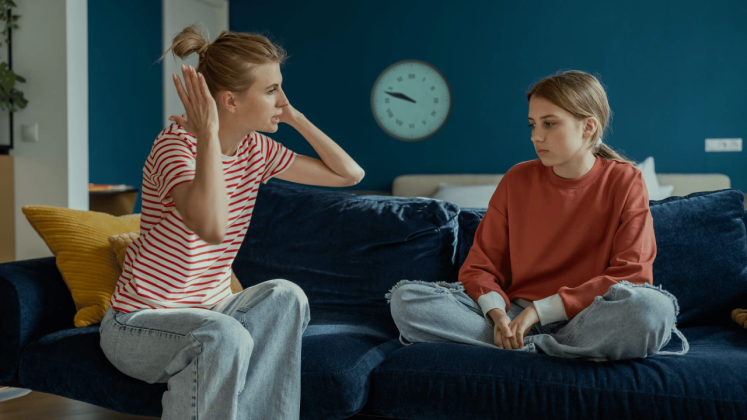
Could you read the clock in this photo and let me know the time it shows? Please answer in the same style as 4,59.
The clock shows 9,48
